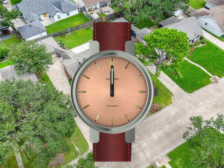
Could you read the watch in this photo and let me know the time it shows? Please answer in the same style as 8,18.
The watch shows 12,00
